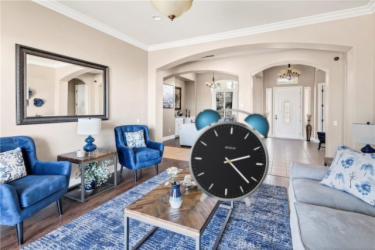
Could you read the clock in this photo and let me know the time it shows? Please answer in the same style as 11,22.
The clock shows 2,22
